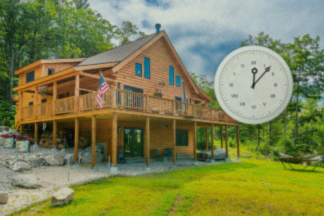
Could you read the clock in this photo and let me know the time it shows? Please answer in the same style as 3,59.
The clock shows 12,07
